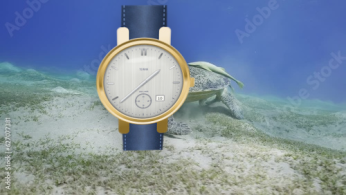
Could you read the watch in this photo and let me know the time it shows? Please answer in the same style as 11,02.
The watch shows 1,38
